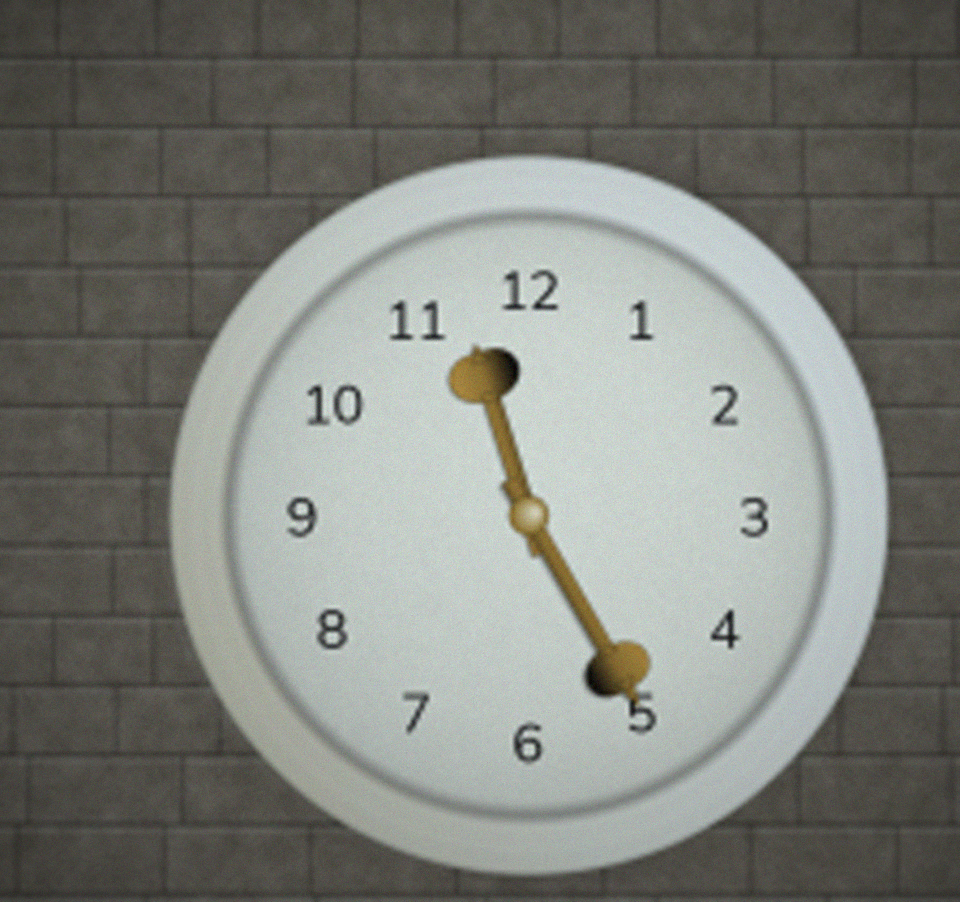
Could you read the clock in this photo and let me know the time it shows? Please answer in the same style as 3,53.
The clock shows 11,25
